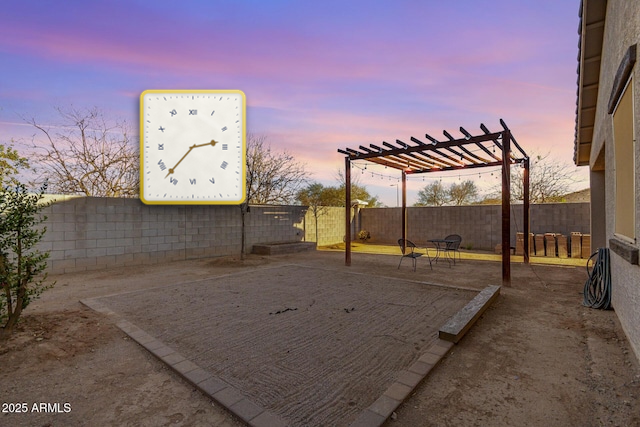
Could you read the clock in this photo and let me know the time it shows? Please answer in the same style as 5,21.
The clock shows 2,37
